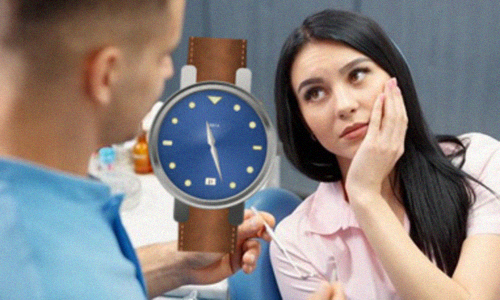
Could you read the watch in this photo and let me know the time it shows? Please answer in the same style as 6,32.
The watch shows 11,27
